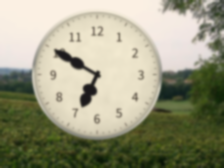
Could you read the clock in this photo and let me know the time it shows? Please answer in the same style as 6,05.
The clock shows 6,50
